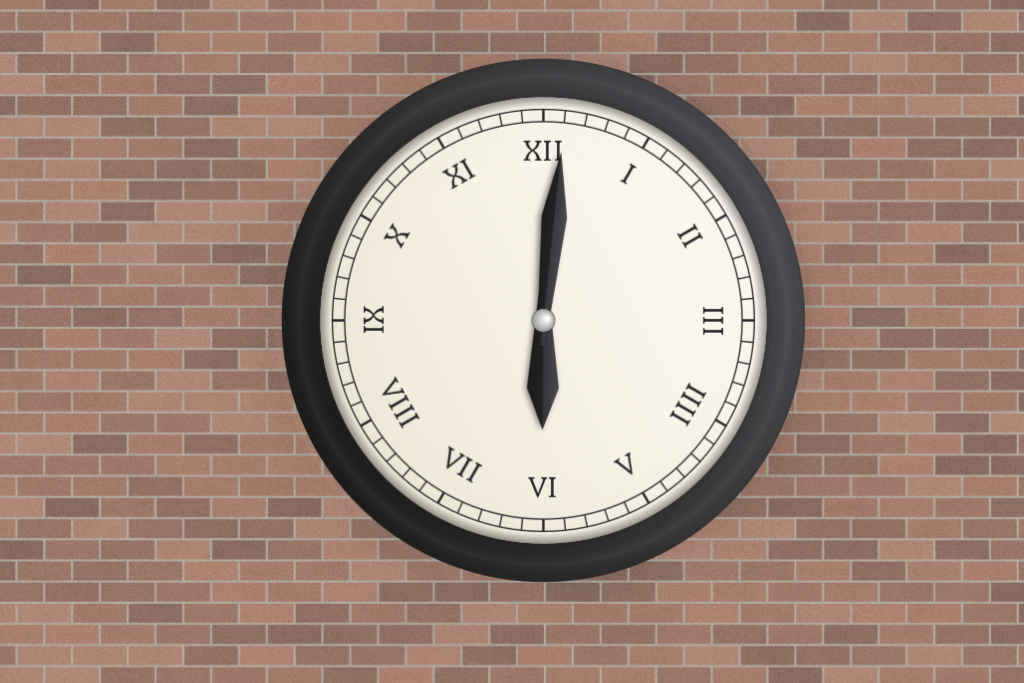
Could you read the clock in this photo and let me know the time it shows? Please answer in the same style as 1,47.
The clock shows 6,01
